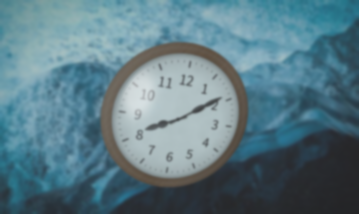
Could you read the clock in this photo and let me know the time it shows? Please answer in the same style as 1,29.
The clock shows 8,09
